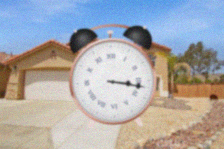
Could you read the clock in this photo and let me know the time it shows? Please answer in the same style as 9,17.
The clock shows 3,17
